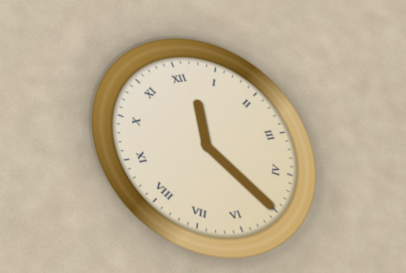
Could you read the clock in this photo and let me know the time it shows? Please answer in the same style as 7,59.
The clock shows 12,25
